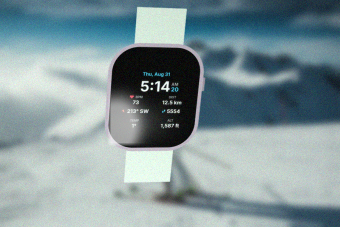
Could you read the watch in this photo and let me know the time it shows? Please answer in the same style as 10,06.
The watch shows 5,14
